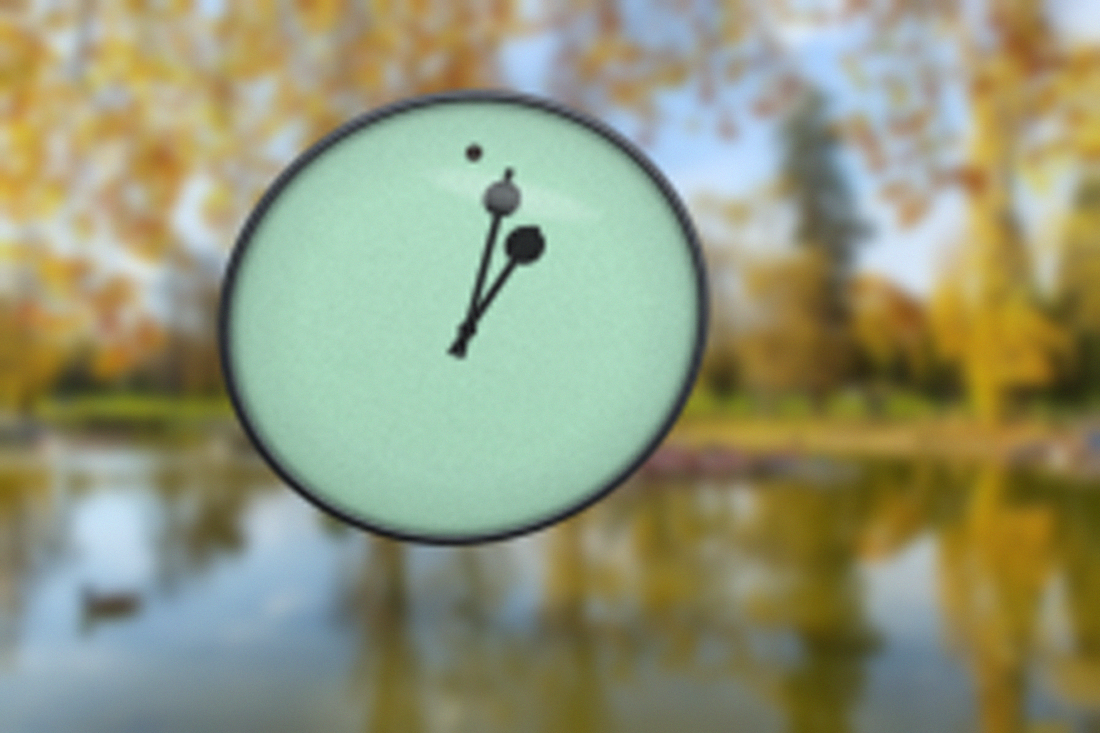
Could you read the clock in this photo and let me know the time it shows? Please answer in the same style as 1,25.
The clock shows 1,02
